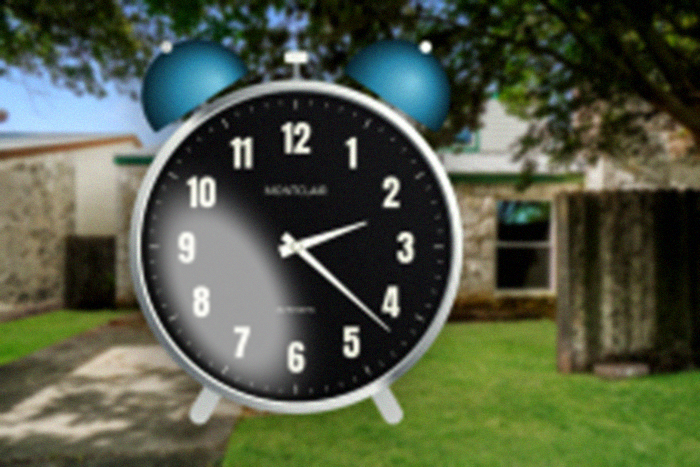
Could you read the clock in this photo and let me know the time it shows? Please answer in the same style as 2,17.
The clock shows 2,22
